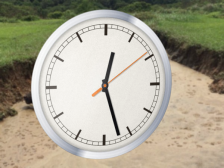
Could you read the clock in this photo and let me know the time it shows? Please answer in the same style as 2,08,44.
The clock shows 12,27,09
